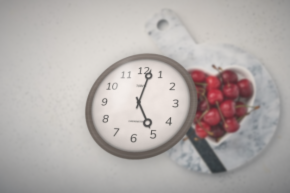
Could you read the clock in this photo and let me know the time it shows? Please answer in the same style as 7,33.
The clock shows 5,02
